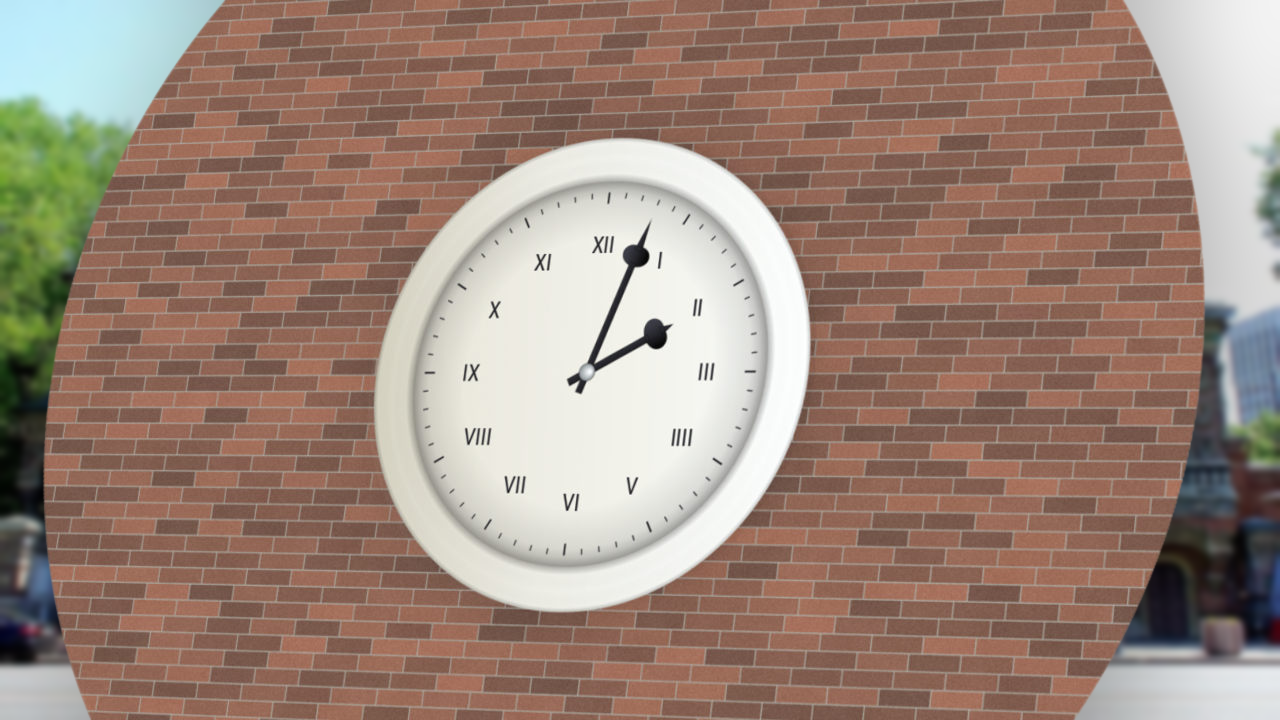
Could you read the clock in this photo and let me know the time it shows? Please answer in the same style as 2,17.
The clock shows 2,03
